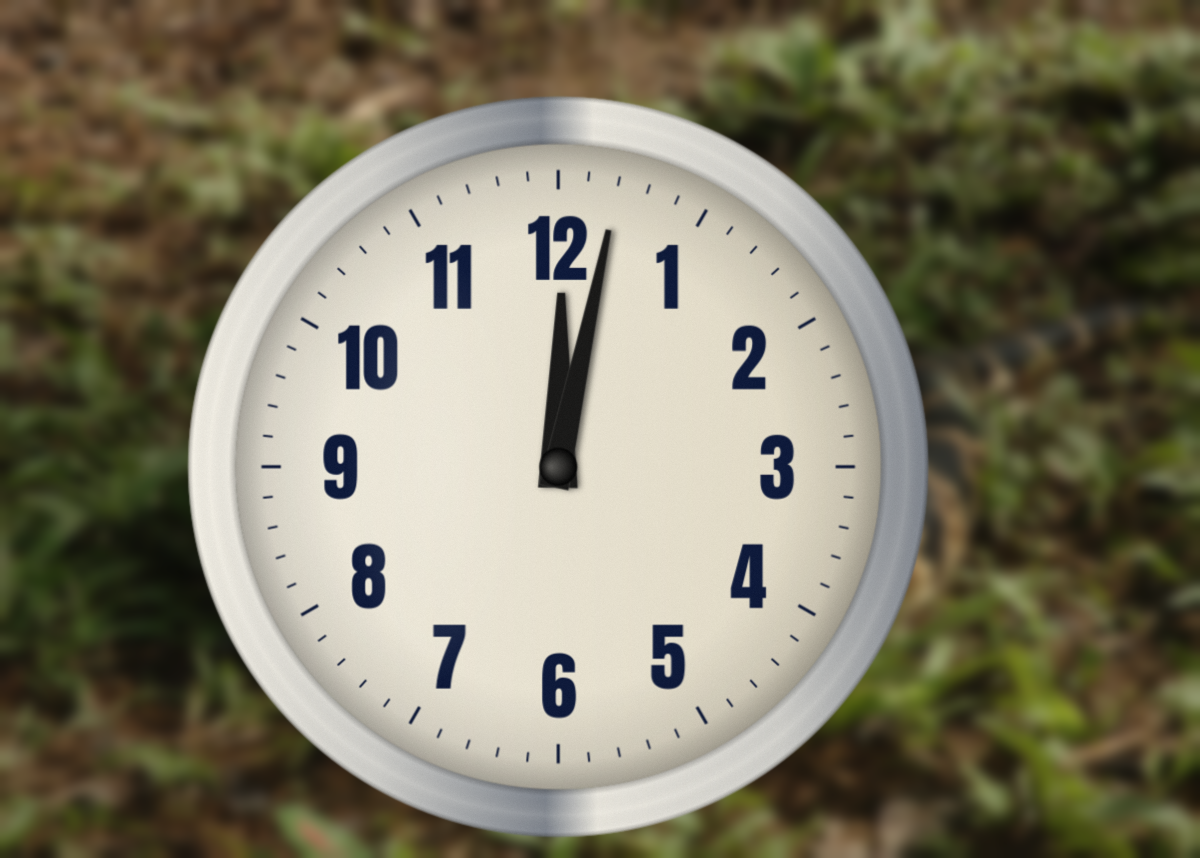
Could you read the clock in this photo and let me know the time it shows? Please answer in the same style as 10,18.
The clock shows 12,02
